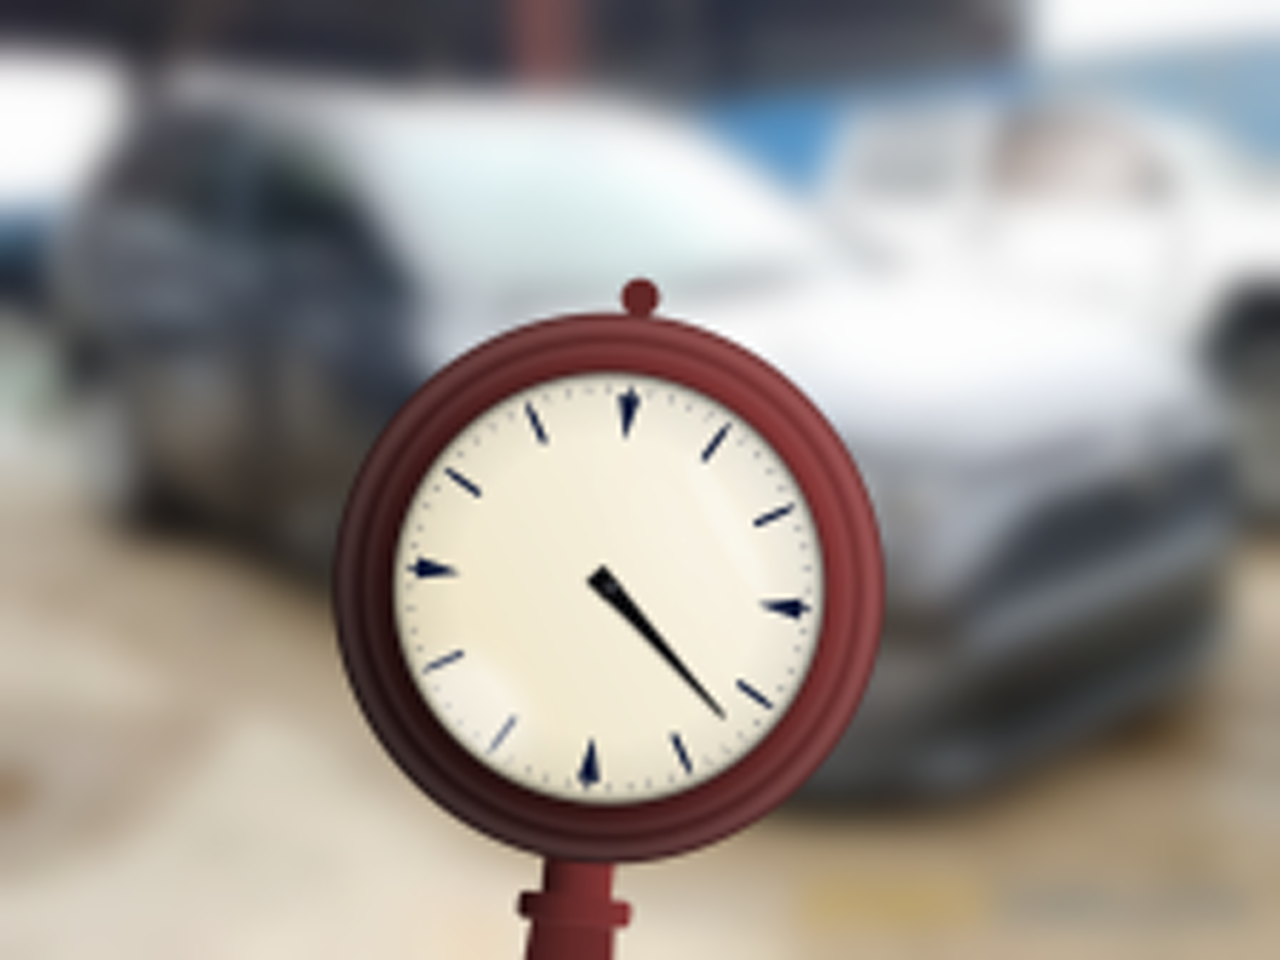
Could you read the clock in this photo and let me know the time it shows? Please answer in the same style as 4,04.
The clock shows 4,22
